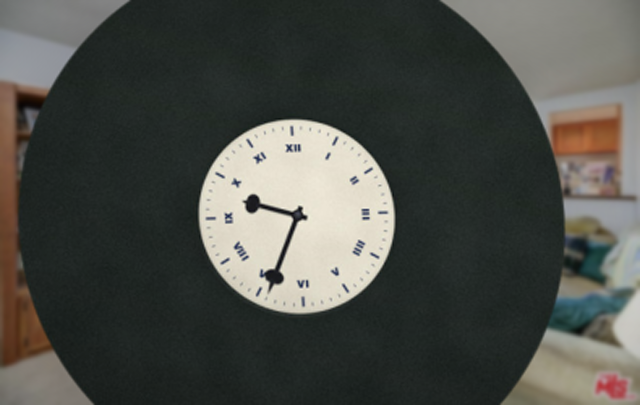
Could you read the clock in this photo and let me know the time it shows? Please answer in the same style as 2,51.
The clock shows 9,34
